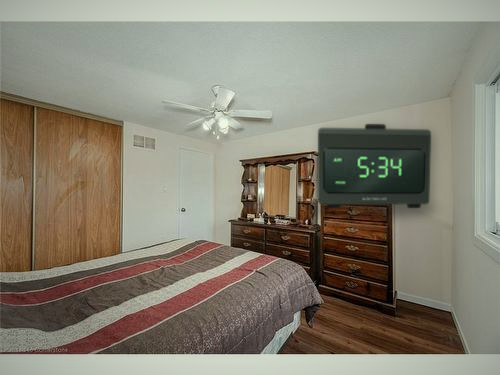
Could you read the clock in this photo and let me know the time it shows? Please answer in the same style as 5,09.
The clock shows 5,34
